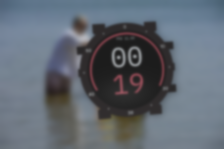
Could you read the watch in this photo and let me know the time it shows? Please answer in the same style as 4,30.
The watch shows 0,19
